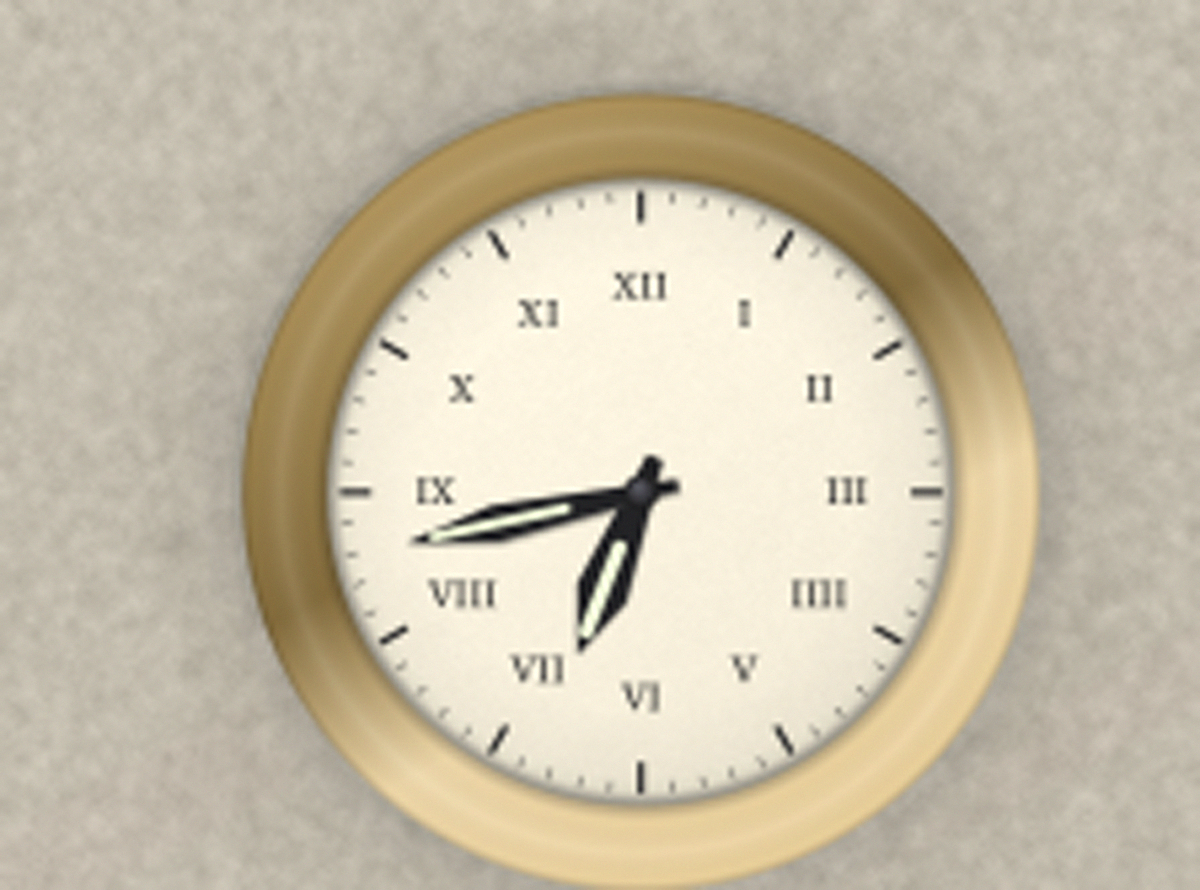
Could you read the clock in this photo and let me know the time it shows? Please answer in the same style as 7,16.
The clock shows 6,43
